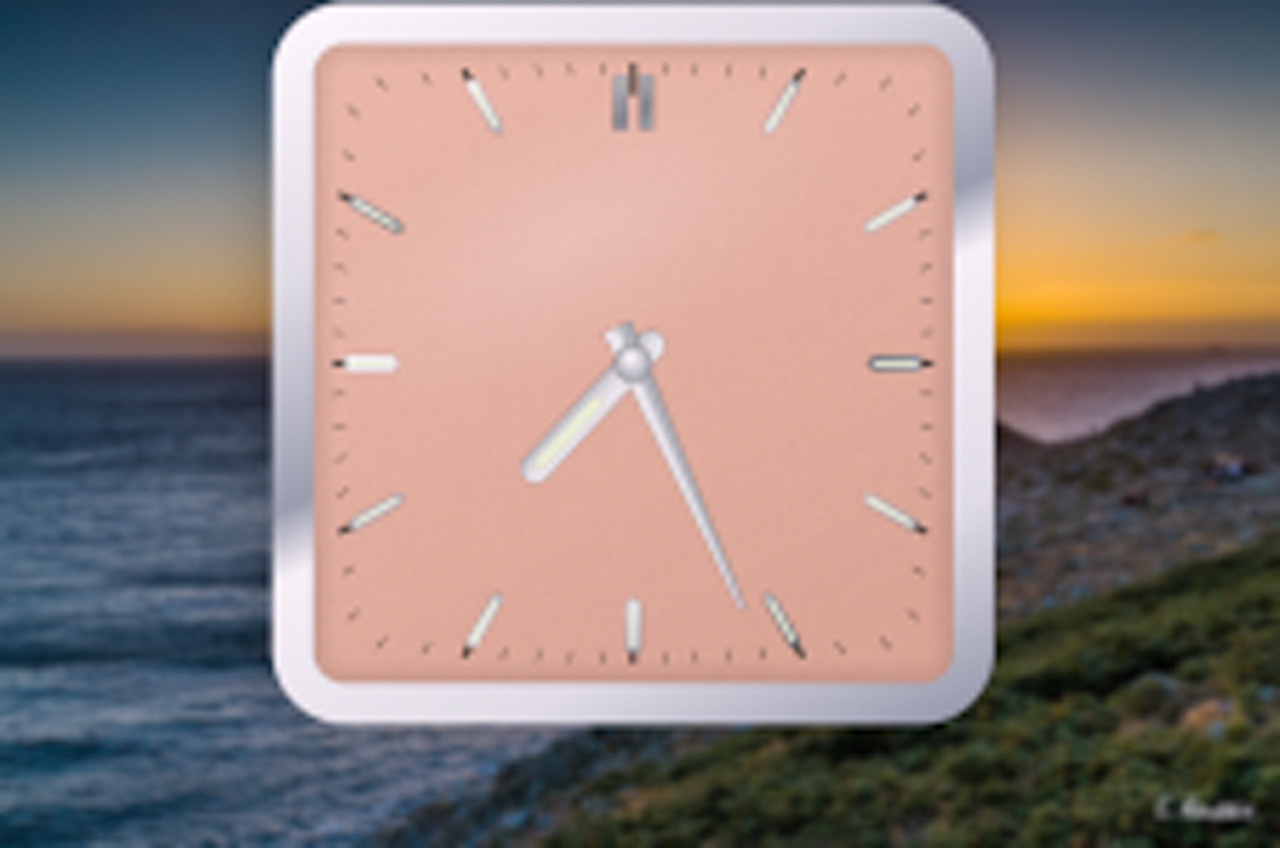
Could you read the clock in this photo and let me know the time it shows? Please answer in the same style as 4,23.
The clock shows 7,26
